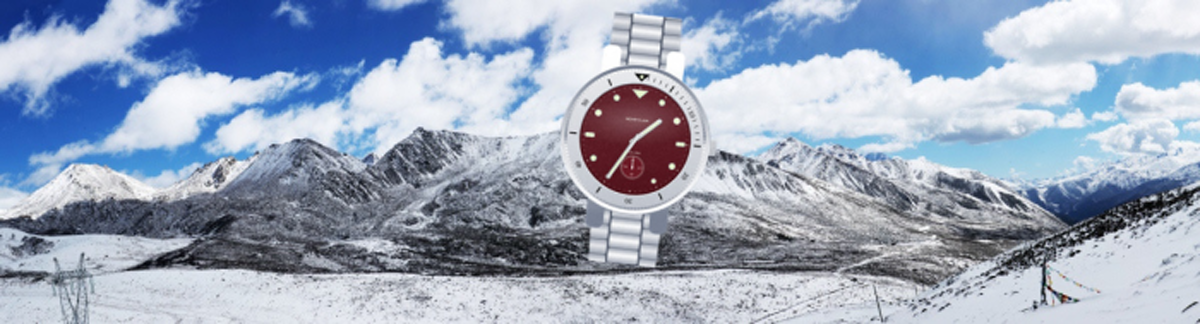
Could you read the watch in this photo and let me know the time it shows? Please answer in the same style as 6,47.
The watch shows 1,35
